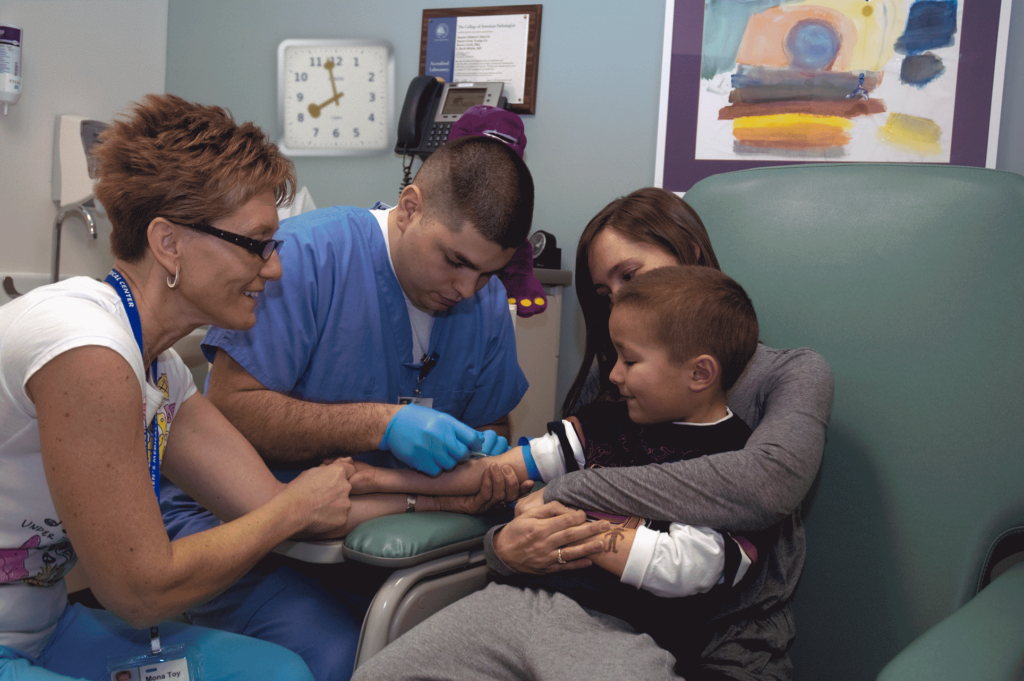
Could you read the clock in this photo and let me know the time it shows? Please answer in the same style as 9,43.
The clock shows 7,58
